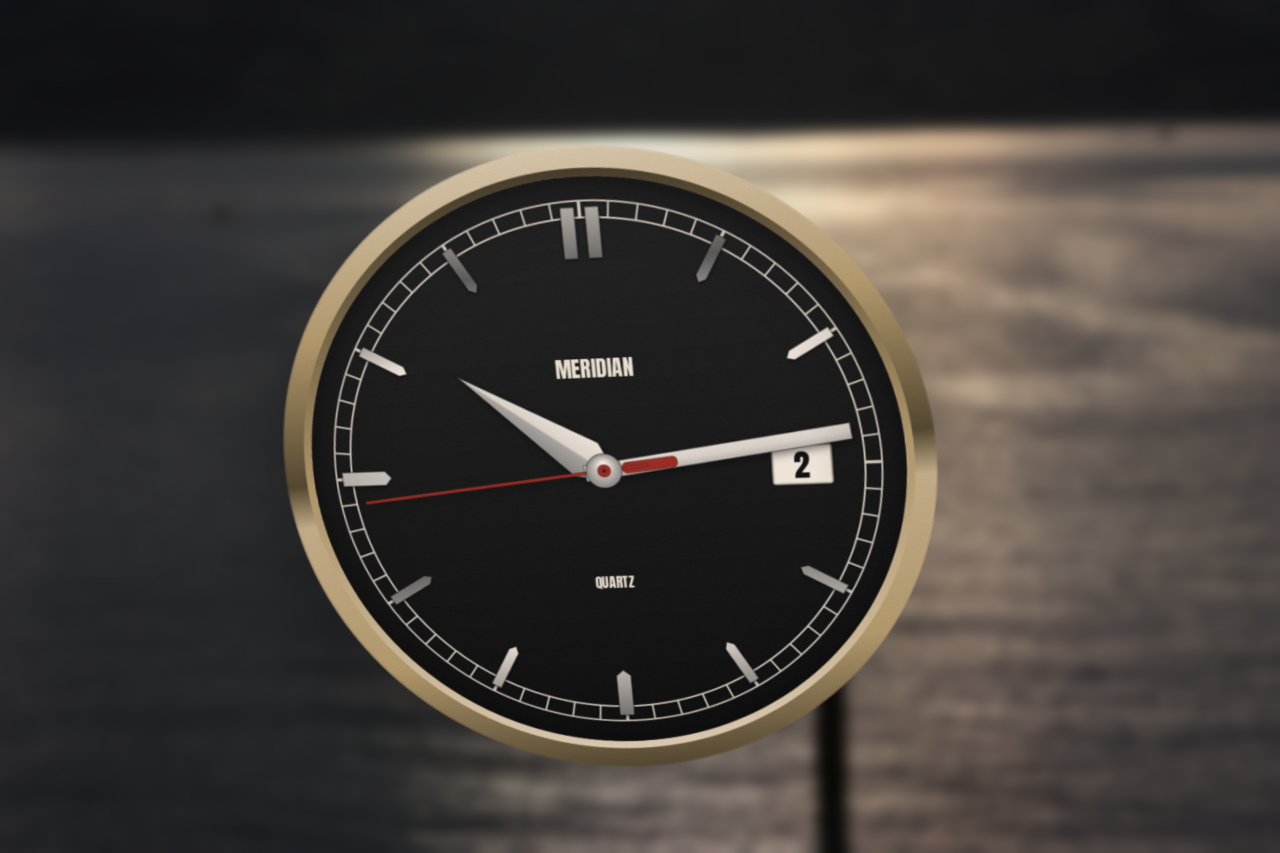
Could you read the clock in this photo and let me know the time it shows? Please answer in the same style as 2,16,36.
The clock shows 10,13,44
